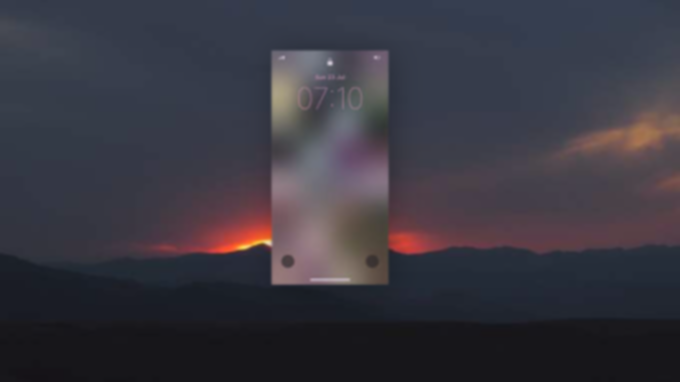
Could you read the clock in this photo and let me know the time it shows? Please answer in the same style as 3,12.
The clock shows 7,10
